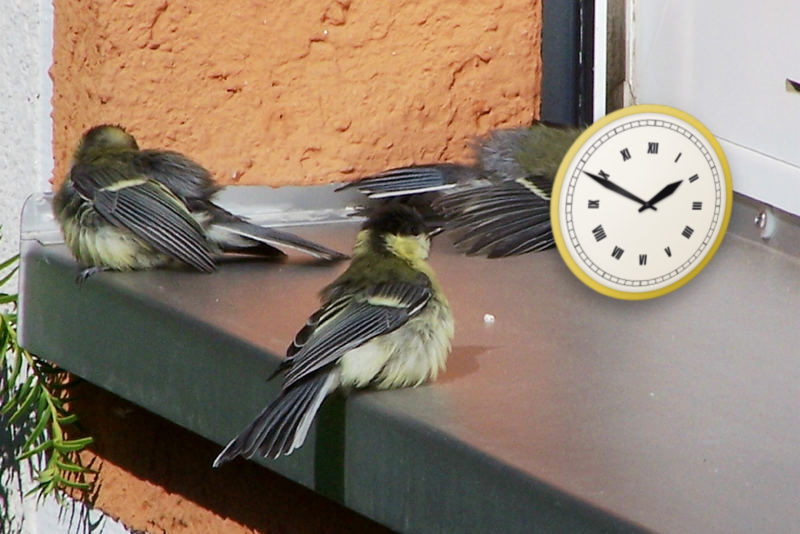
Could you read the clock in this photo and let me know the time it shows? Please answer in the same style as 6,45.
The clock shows 1,49
